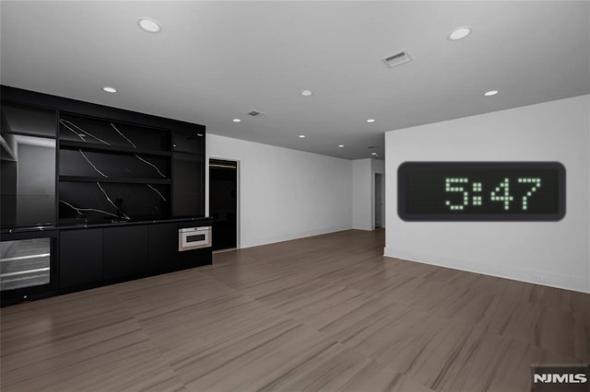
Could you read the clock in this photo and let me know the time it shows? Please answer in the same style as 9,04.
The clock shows 5,47
